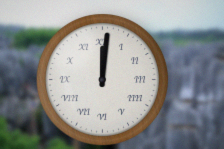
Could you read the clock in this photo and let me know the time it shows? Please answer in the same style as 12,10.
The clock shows 12,01
